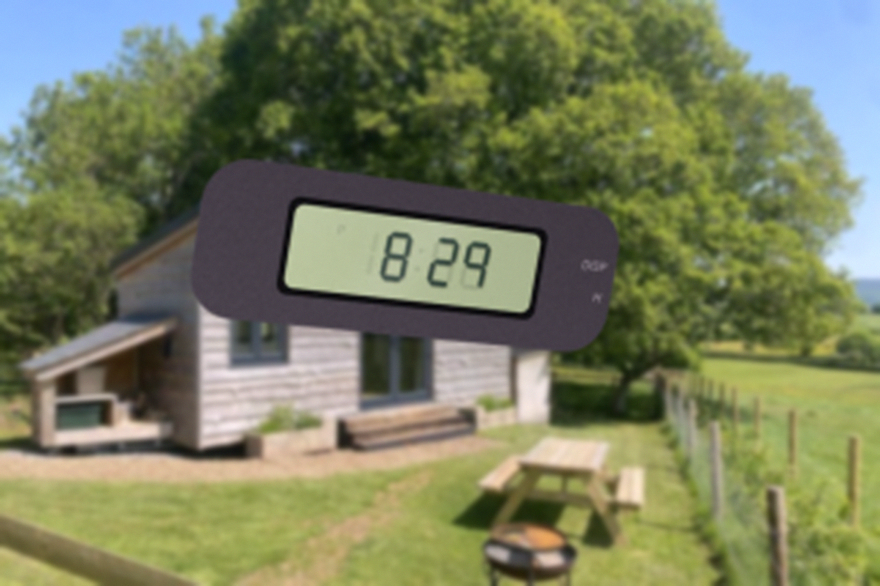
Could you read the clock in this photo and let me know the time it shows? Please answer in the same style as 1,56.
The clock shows 8,29
